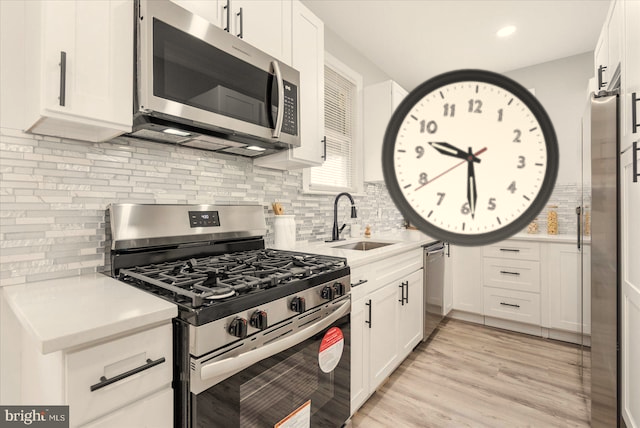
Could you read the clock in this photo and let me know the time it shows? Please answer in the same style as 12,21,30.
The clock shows 9,28,39
